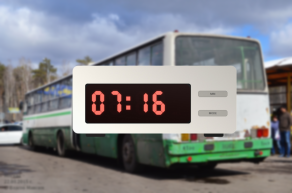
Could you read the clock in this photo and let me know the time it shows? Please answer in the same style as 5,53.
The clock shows 7,16
